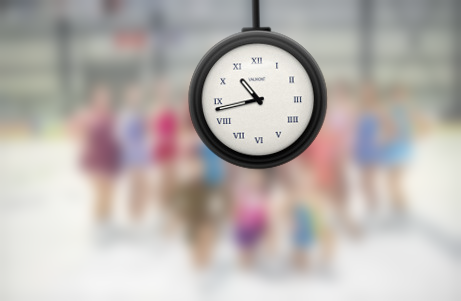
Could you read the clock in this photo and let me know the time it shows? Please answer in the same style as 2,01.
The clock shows 10,43
